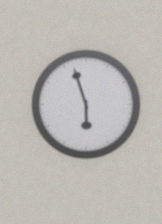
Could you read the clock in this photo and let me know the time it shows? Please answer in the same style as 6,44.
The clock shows 5,57
